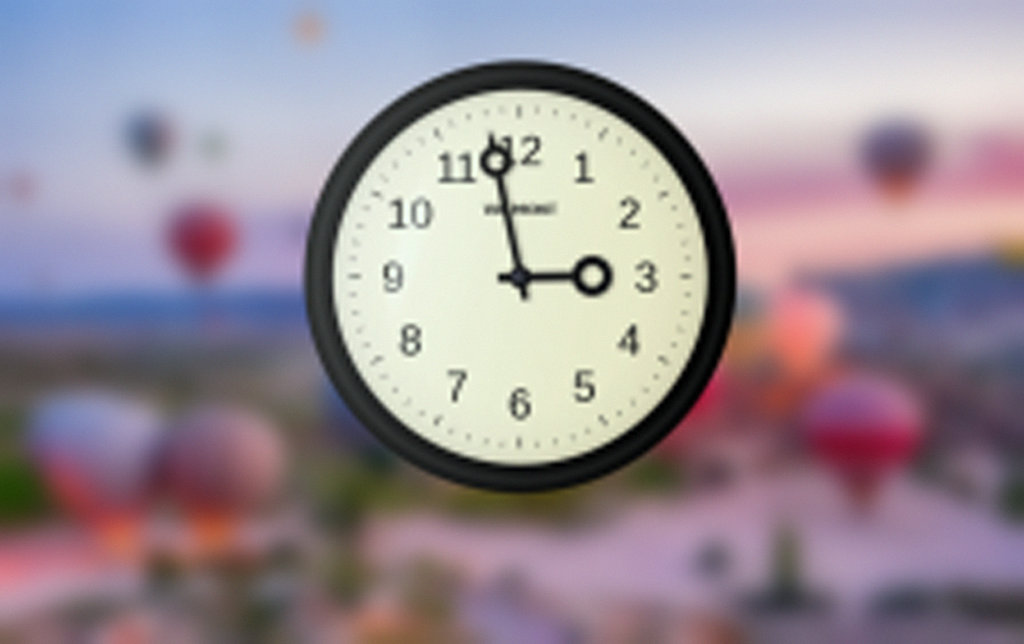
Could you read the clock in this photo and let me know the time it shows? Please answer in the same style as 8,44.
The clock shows 2,58
